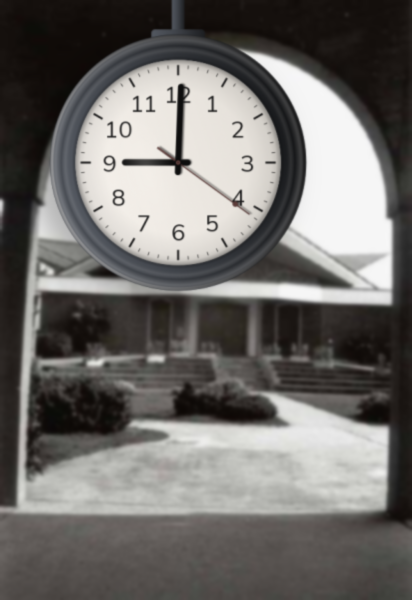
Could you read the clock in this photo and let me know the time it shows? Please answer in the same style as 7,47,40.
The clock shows 9,00,21
